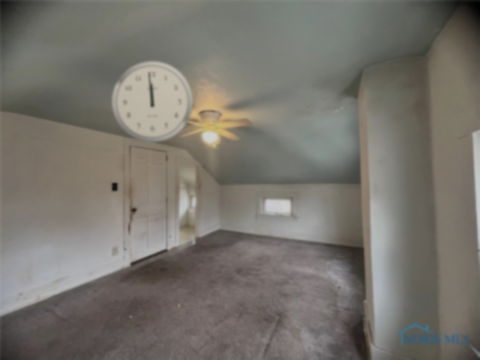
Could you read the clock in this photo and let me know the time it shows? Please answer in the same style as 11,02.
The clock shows 11,59
